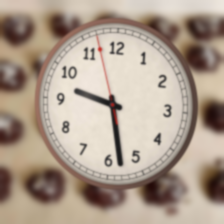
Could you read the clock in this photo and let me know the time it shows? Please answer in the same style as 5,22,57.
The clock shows 9,27,57
